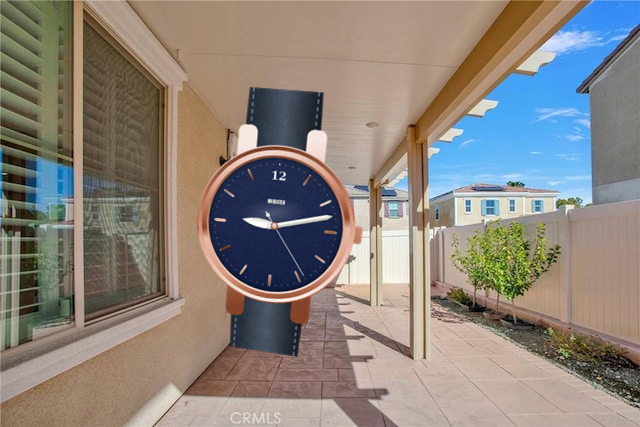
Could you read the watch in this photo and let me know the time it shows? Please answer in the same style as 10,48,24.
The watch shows 9,12,24
